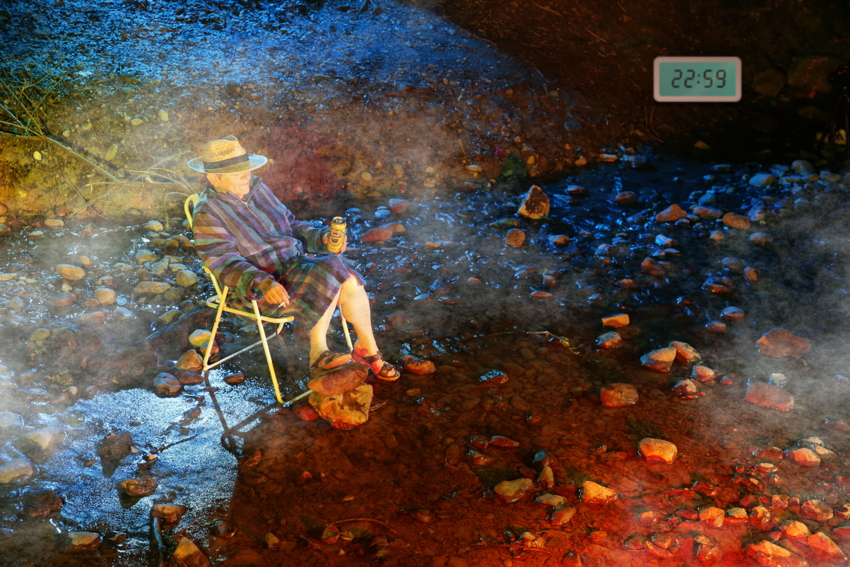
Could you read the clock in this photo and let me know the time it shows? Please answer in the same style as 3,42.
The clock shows 22,59
